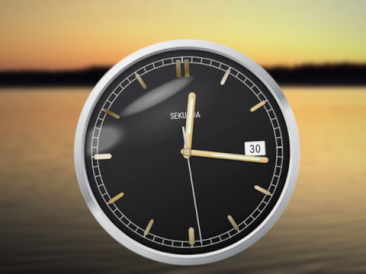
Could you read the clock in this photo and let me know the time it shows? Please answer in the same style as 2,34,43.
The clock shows 12,16,29
